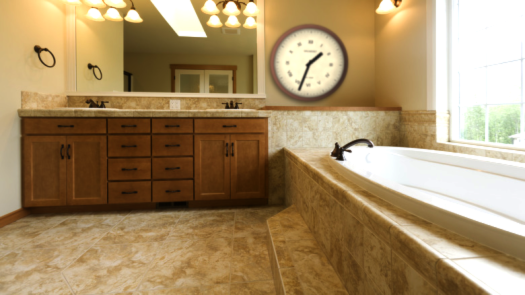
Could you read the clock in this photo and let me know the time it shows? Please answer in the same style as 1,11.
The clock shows 1,33
